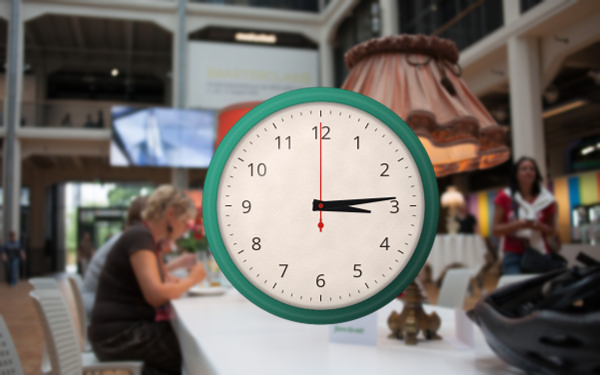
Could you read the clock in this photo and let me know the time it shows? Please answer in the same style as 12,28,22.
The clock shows 3,14,00
